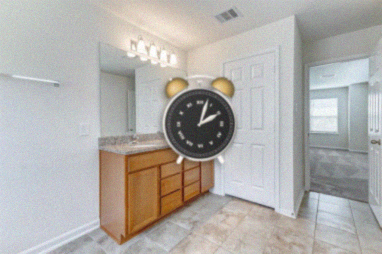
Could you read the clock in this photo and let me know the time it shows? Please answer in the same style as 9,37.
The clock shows 2,03
